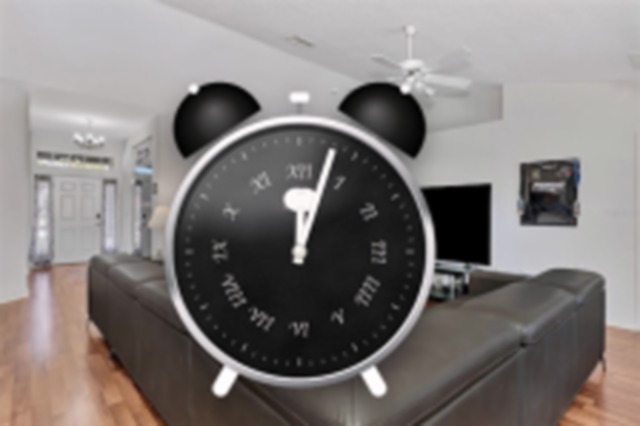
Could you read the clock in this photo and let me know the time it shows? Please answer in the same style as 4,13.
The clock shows 12,03
